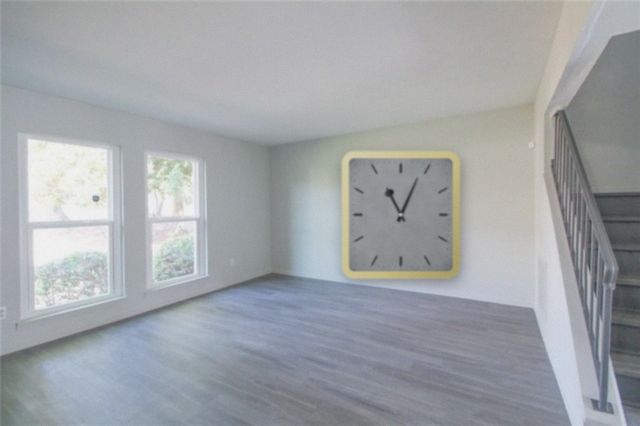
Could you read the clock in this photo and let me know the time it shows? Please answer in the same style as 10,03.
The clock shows 11,04
